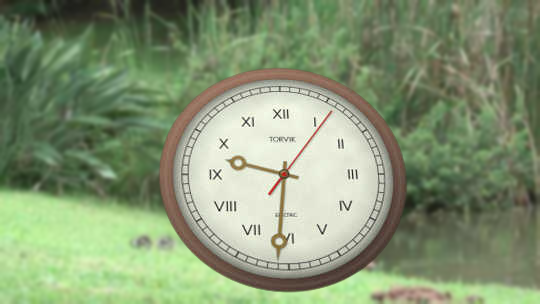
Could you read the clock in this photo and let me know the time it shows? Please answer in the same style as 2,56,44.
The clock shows 9,31,06
